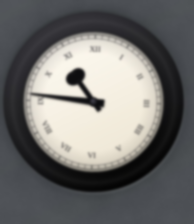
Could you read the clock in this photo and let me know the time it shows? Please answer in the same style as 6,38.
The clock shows 10,46
